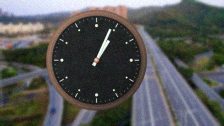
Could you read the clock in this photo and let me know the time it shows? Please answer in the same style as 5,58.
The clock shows 1,04
